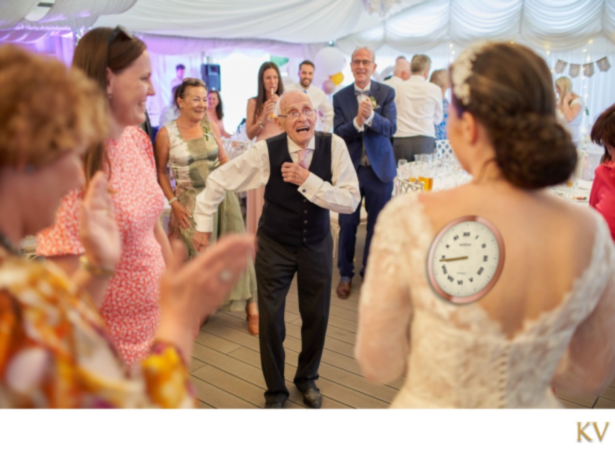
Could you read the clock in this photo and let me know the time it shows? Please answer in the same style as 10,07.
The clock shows 8,44
